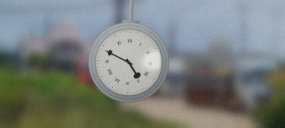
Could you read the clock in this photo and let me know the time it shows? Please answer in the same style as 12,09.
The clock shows 4,49
